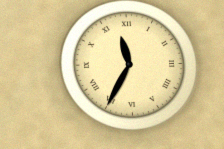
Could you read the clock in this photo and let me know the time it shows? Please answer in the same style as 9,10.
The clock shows 11,35
